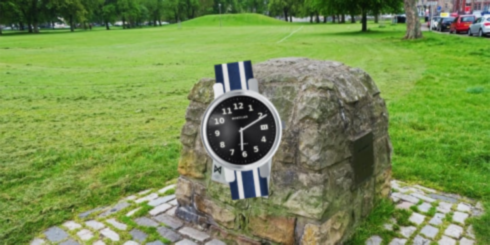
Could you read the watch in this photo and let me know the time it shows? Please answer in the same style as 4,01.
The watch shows 6,11
